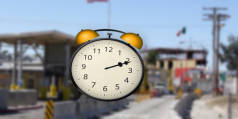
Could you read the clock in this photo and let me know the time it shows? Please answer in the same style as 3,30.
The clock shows 2,11
